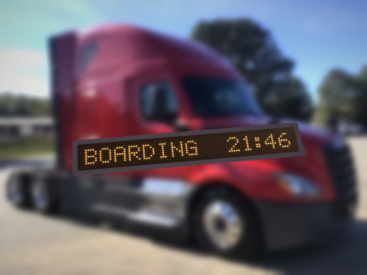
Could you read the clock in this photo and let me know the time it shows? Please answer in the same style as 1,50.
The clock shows 21,46
